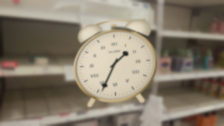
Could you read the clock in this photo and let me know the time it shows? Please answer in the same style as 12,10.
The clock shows 1,34
